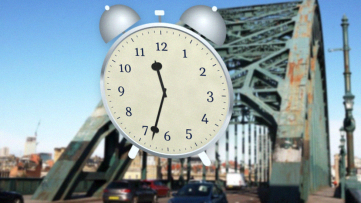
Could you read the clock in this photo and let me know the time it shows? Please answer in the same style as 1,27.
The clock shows 11,33
